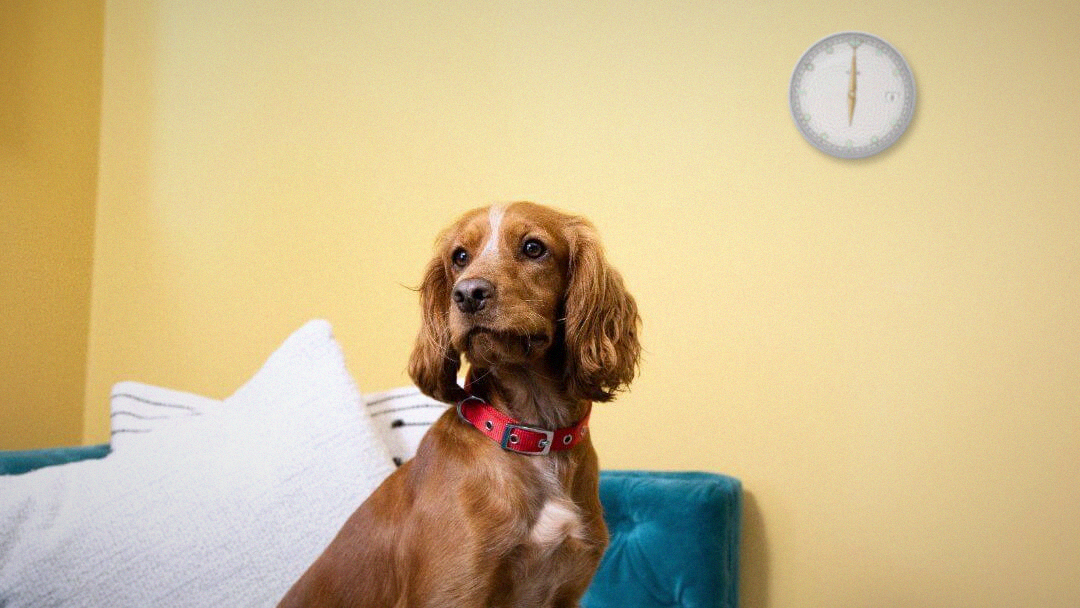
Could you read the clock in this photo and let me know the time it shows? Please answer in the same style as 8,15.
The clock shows 6,00
